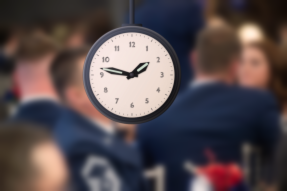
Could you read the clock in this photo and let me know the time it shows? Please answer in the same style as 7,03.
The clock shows 1,47
